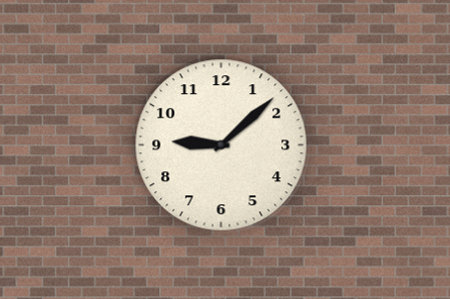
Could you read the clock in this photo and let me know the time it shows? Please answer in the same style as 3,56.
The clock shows 9,08
